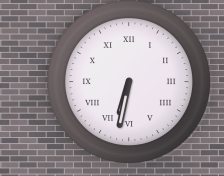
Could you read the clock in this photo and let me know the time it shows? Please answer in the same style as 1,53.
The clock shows 6,32
